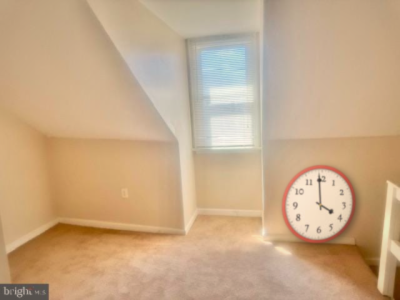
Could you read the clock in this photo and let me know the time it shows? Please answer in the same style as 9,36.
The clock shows 3,59
